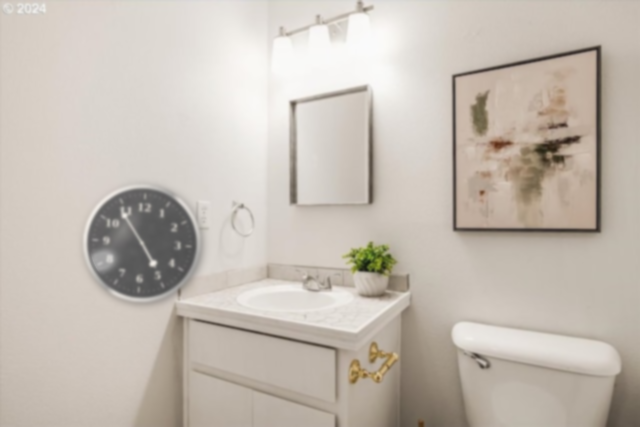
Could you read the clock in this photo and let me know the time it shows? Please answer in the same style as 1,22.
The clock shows 4,54
